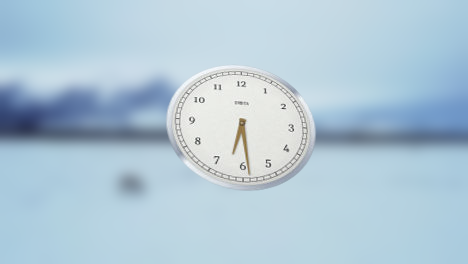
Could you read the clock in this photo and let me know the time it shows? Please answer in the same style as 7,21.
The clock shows 6,29
